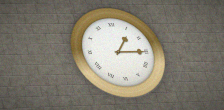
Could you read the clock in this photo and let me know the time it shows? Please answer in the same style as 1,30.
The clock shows 1,15
